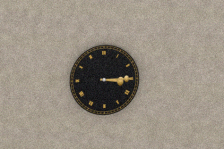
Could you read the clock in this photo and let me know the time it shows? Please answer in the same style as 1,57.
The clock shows 3,15
